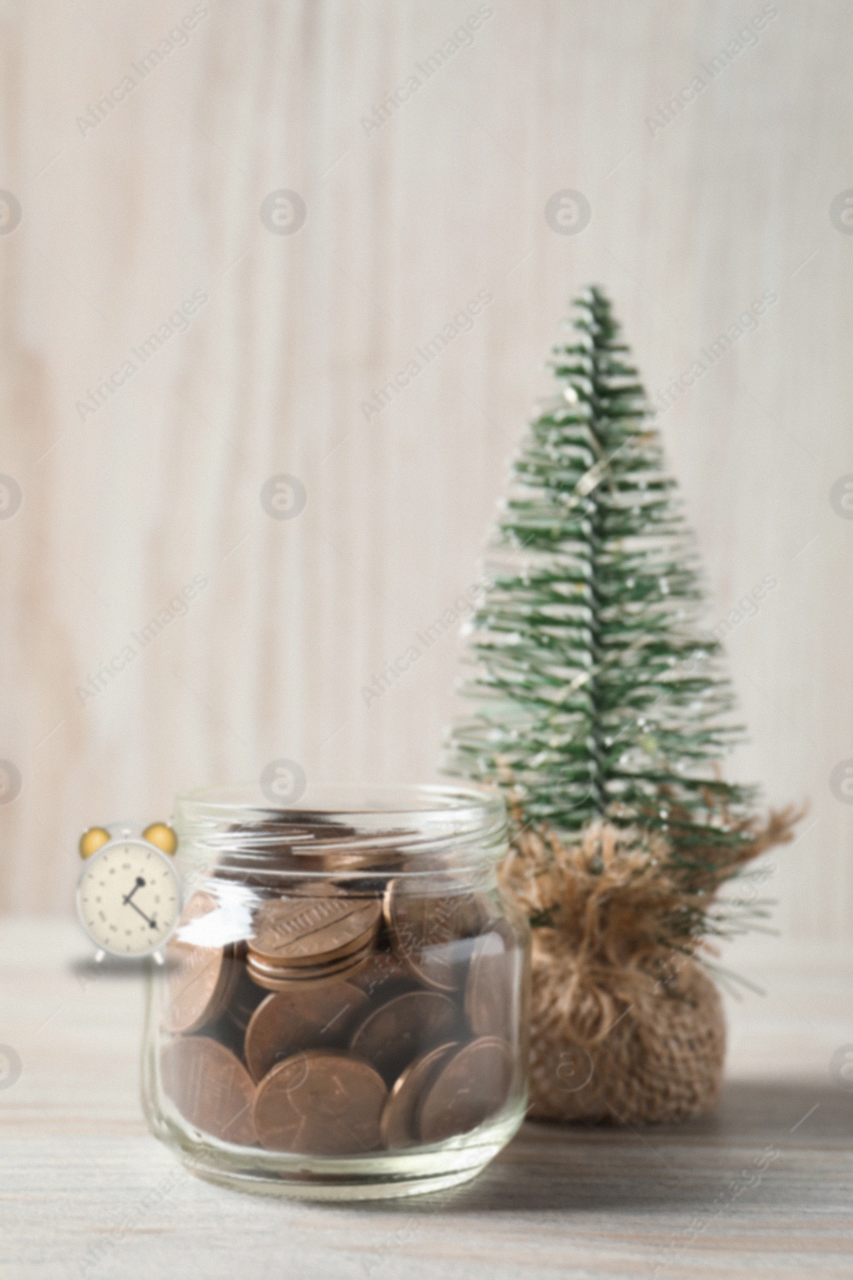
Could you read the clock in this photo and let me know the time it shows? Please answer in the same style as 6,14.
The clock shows 1,22
